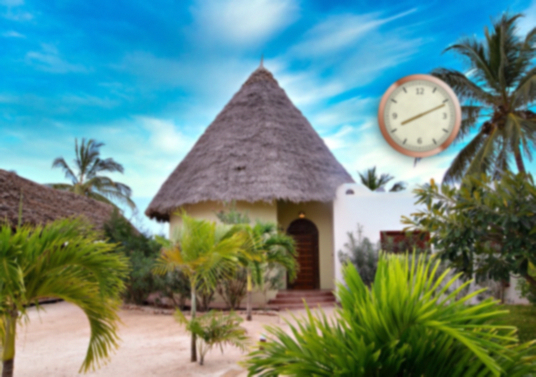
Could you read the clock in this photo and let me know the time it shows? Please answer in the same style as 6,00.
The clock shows 8,11
